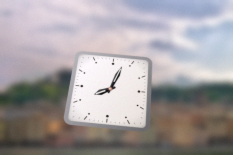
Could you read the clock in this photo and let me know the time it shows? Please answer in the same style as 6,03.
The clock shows 8,03
